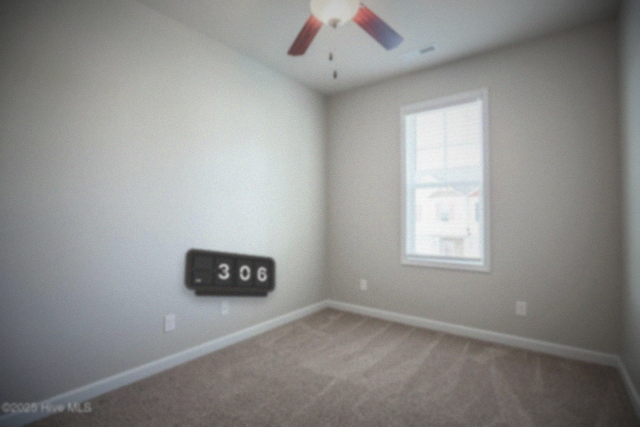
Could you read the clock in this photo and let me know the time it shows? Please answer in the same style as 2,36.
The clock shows 3,06
